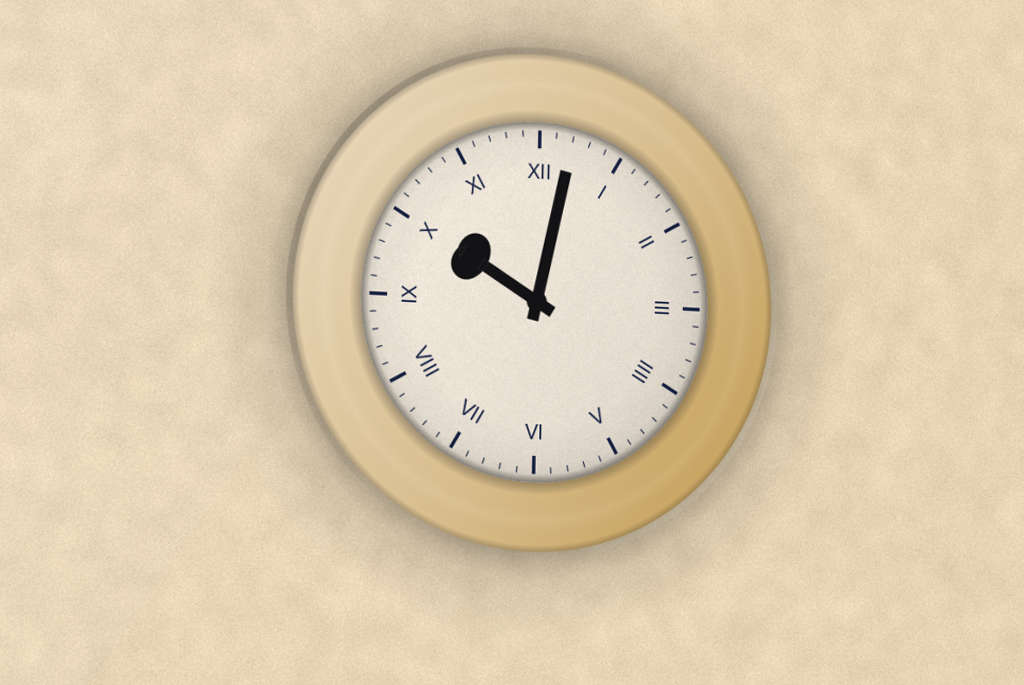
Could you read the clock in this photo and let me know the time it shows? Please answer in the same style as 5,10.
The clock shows 10,02
